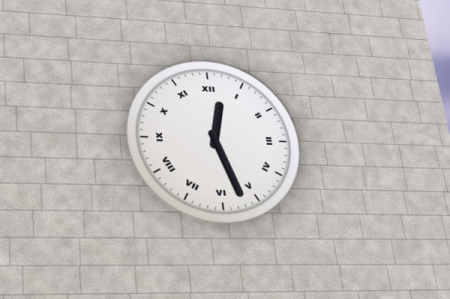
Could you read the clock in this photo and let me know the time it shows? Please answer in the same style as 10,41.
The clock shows 12,27
